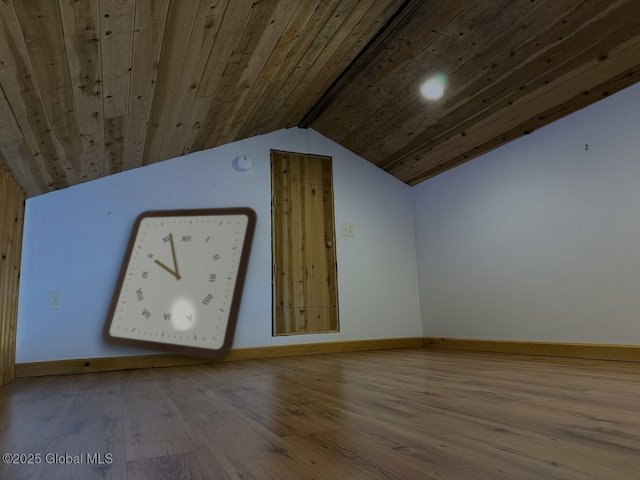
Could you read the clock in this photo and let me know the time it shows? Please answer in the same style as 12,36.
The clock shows 9,56
